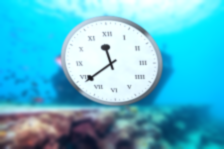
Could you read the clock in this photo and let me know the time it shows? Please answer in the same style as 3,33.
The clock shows 11,39
